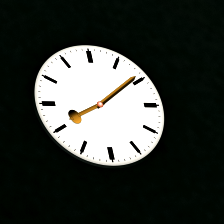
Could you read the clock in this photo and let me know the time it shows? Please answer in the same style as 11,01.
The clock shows 8,09
